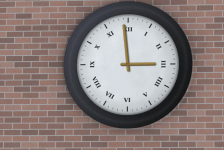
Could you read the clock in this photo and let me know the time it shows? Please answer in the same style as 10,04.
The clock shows 2,59
